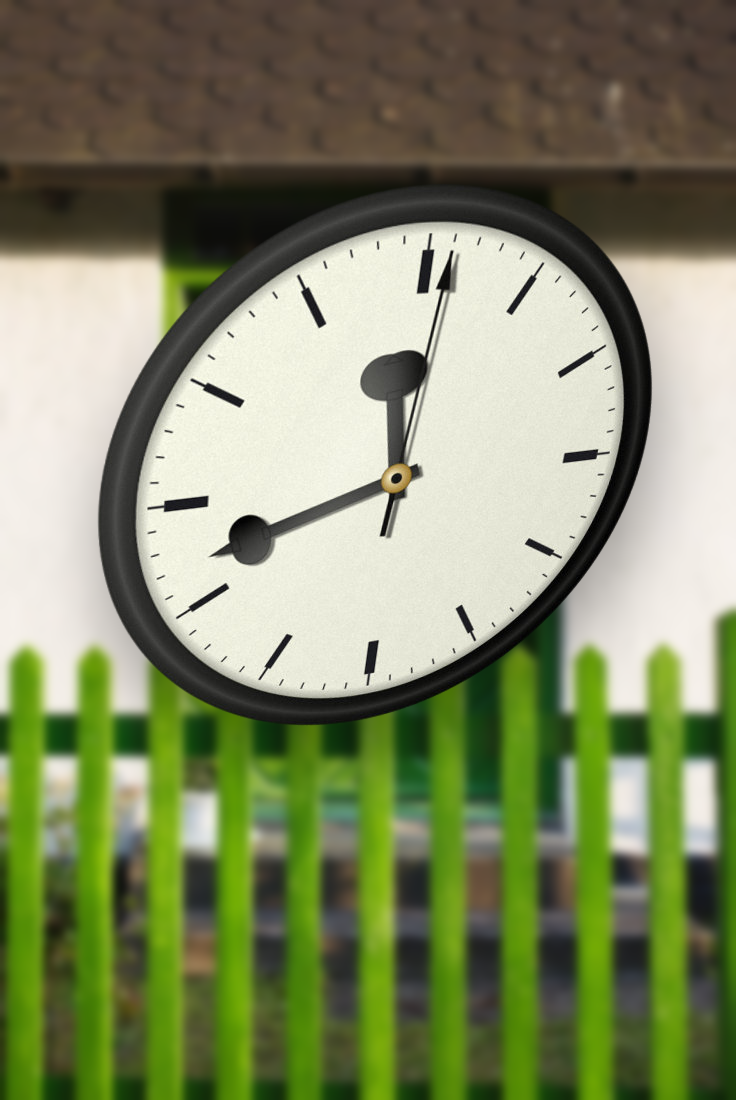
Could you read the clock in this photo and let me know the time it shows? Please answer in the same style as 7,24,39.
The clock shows 11,42,01
